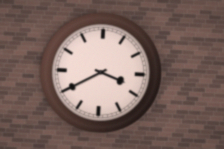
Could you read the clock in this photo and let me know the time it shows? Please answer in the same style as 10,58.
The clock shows 3,40
